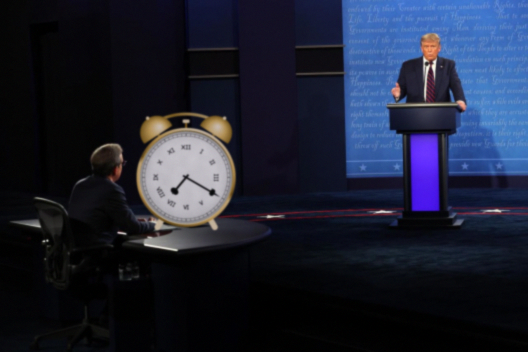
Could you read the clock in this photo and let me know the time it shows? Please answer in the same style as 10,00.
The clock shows 7,20
